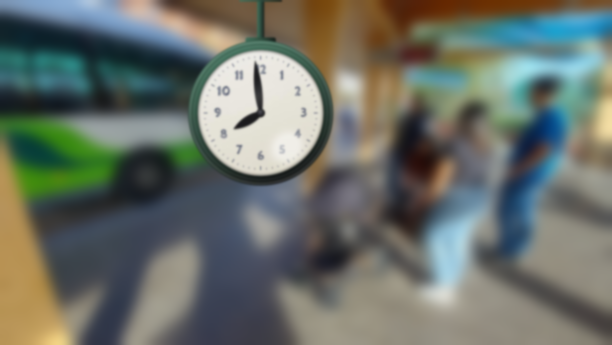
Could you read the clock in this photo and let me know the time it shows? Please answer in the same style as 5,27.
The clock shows 7,59
